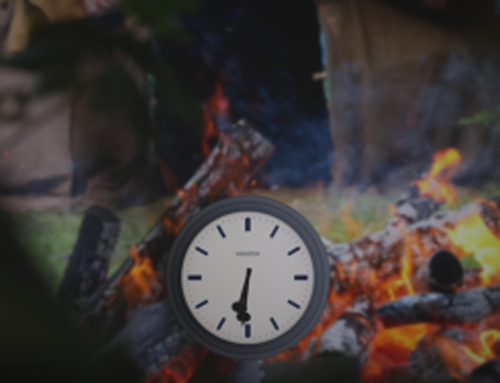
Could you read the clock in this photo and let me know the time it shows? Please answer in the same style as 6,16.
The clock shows 6,31
